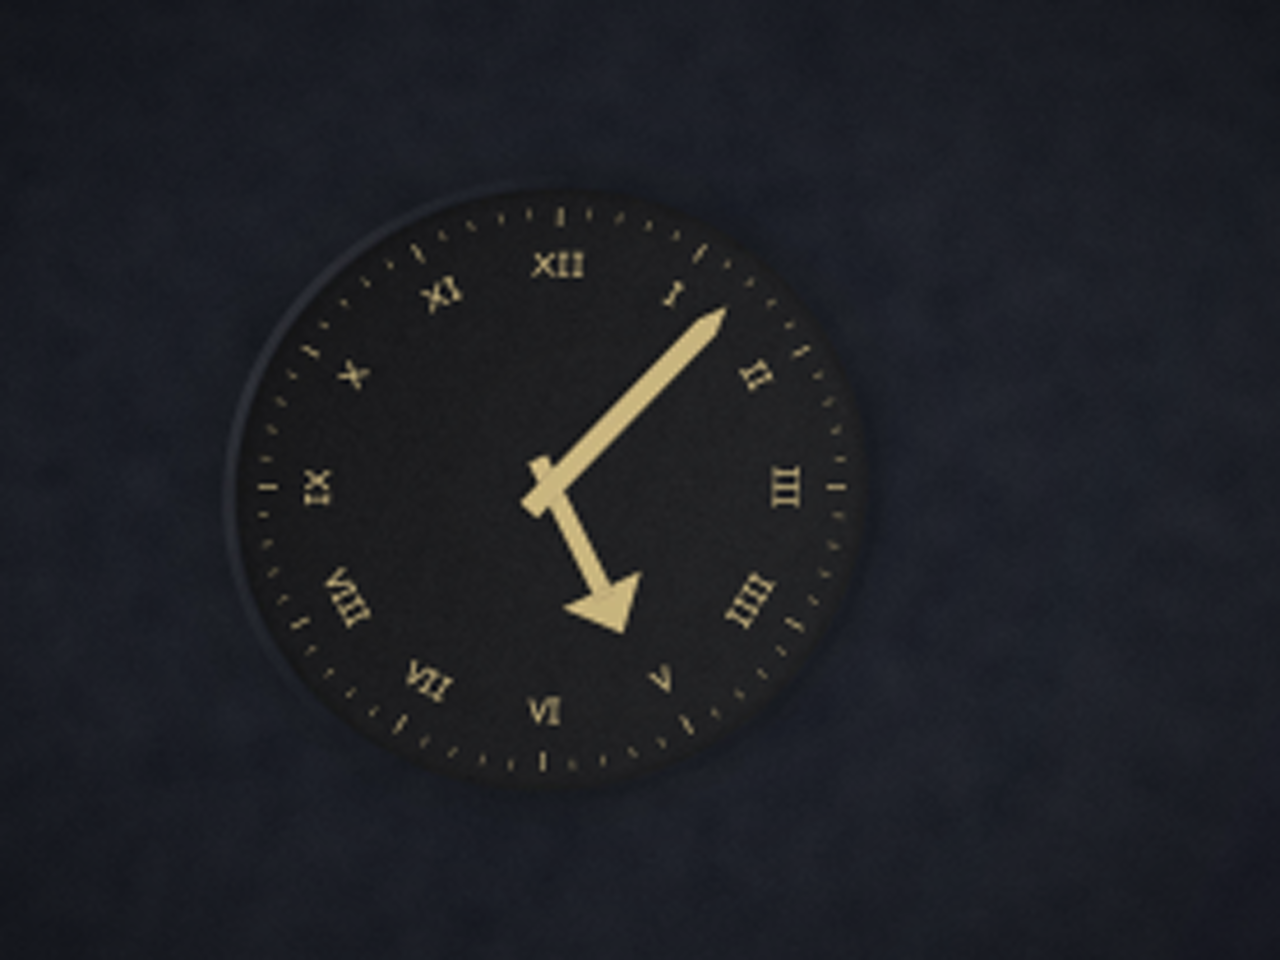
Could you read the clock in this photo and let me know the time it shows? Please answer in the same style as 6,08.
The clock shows 5,07
